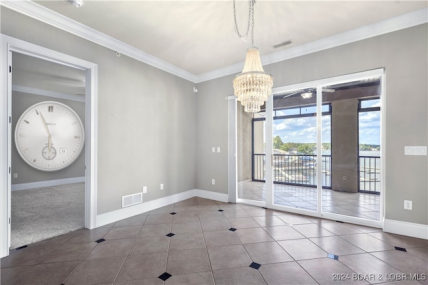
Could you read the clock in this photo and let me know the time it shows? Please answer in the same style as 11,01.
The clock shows 5,56
